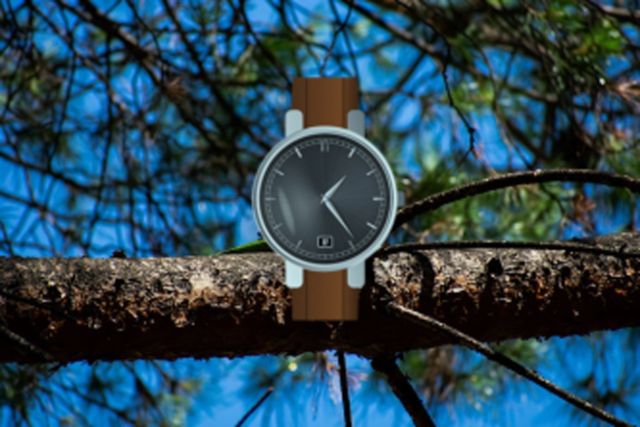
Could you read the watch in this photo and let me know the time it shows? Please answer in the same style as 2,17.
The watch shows 1,24
